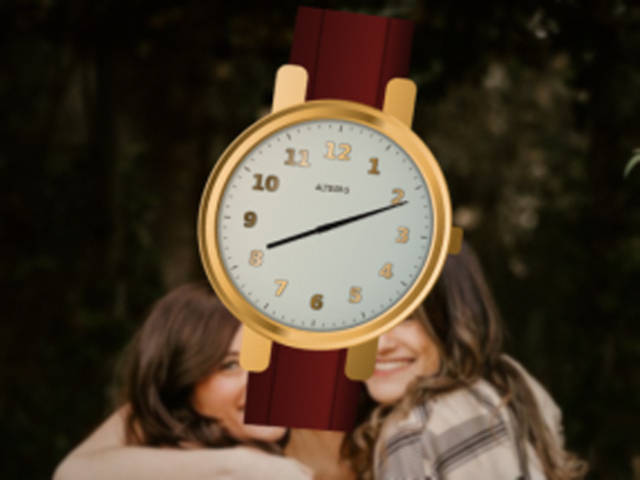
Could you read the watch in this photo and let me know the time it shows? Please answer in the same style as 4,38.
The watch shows 8,11
